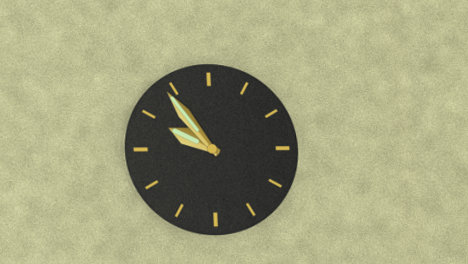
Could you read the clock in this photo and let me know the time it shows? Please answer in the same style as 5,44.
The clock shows 9,54
